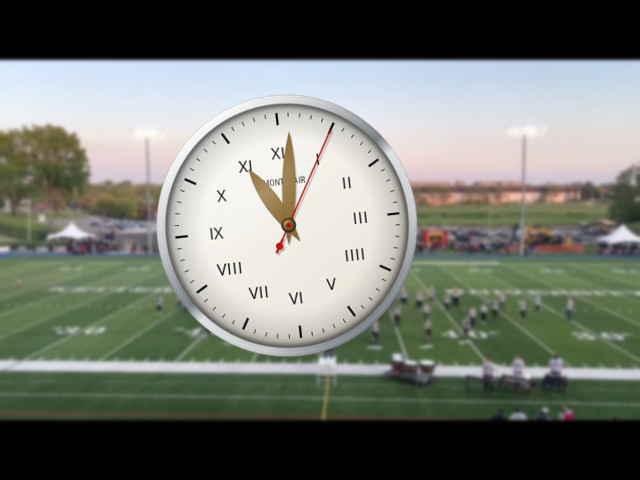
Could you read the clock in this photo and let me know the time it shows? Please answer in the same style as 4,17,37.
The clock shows 11,01,05
